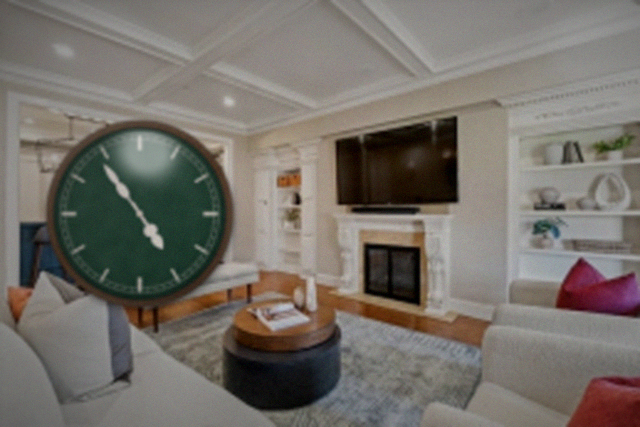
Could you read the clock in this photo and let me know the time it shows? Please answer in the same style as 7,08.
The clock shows 4,54
